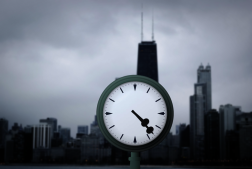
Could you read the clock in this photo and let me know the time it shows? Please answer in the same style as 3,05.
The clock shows 4,23
